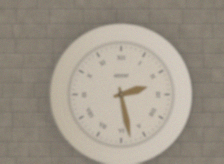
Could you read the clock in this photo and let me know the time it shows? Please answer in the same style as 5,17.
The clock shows 2,28
